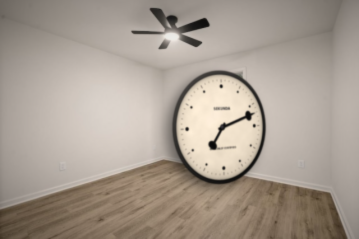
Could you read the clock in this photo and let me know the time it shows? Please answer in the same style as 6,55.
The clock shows 7,12
